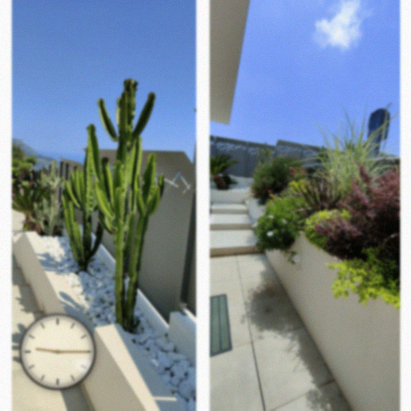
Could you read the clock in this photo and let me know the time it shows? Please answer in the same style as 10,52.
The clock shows 9,15
